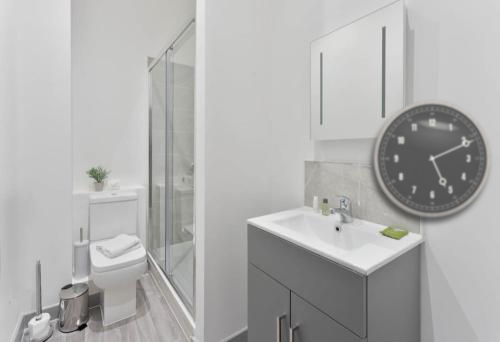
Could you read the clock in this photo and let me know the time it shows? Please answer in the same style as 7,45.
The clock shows 5,11
